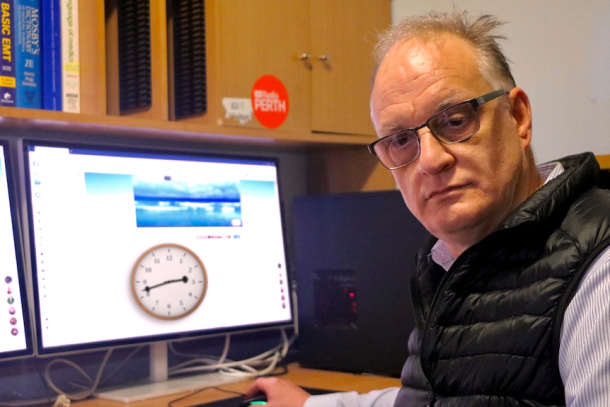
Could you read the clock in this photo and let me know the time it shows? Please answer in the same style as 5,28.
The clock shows 2,42
